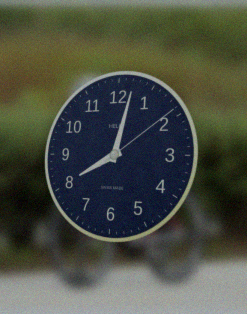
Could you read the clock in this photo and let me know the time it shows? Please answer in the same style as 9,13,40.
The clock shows 8,02,09
